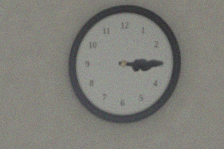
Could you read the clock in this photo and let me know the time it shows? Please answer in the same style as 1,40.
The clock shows 3,15
